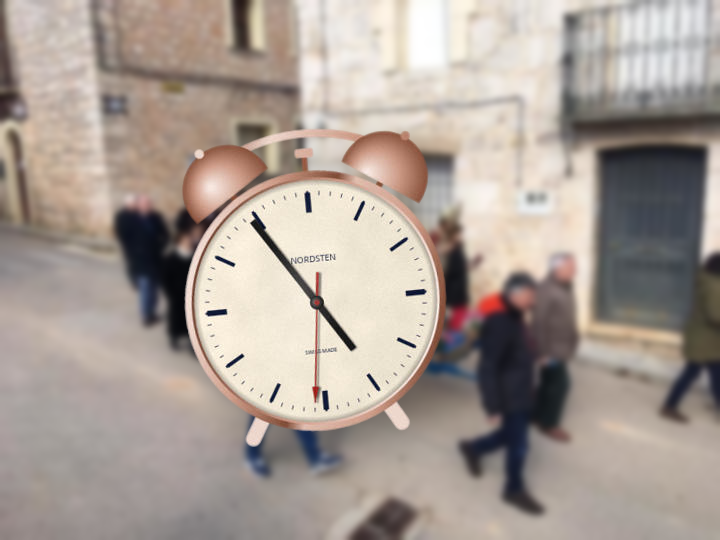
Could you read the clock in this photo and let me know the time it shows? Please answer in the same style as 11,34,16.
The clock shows 4,54,31
